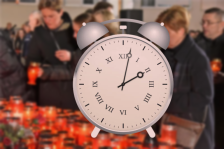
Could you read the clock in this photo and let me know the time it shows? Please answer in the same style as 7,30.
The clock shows 2,02
